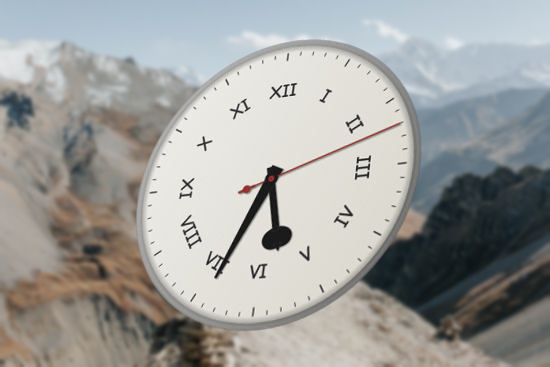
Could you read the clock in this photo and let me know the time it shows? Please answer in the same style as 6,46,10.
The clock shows 5,34,12
